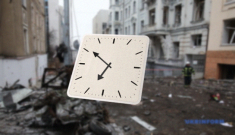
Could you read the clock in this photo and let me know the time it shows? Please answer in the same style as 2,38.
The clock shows 6,51
